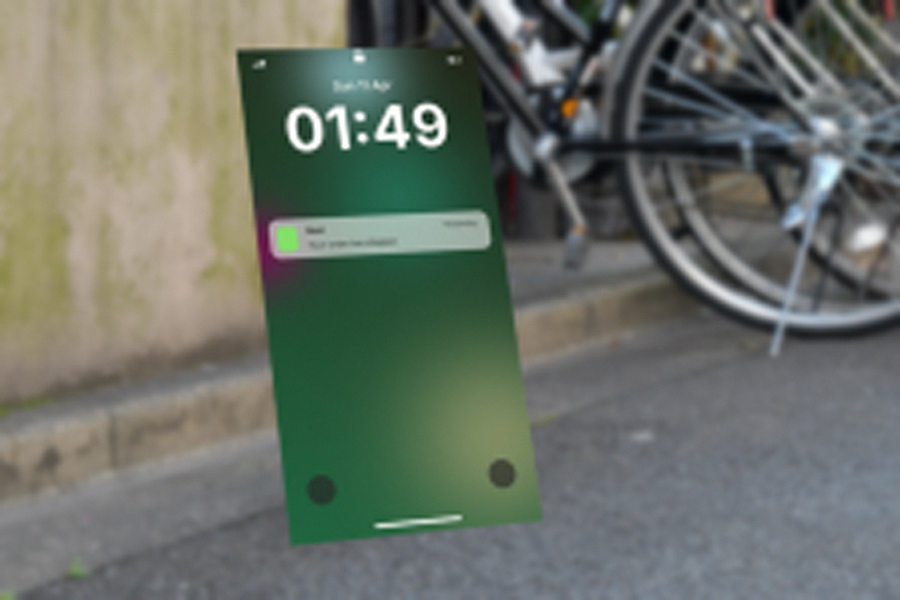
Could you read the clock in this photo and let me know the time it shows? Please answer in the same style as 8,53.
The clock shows 1,49
